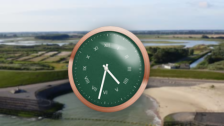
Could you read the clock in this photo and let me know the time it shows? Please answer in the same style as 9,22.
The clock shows 4,32
